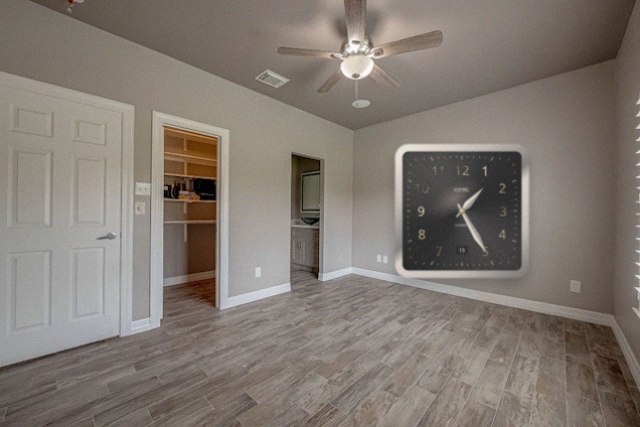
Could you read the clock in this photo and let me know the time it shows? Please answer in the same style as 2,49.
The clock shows 1,25
